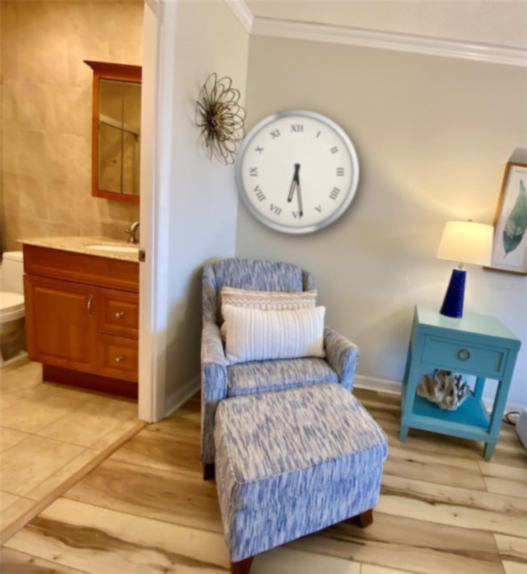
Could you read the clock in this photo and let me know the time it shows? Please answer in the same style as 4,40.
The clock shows 6,29
